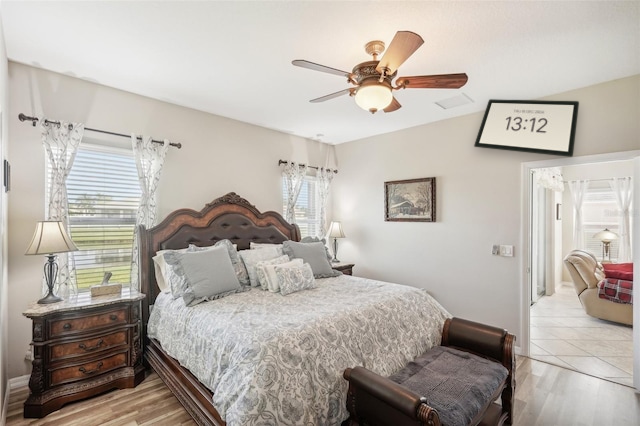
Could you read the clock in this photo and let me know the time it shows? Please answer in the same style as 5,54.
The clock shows 13,12
